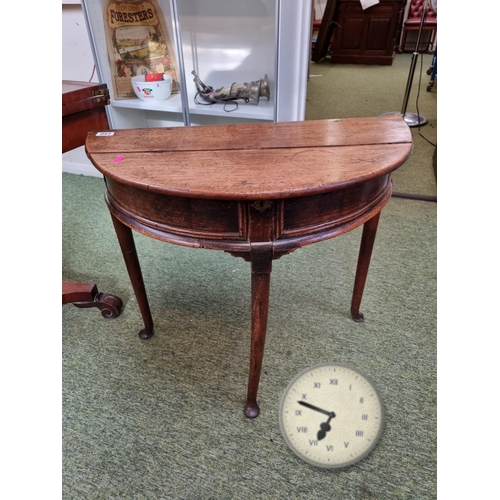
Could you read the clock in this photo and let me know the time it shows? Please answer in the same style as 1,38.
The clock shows 6,48
